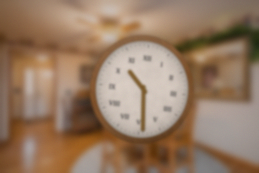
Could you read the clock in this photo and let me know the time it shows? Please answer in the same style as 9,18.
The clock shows 10,29
